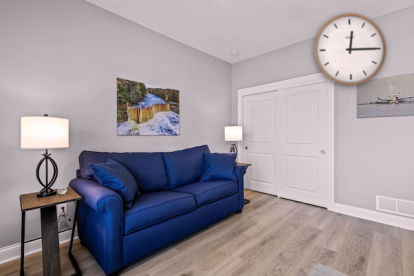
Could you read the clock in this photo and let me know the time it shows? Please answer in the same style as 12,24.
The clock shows 12,15
